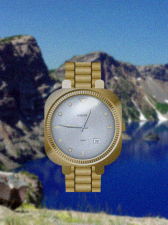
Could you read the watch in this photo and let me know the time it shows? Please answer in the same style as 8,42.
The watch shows 12,46
